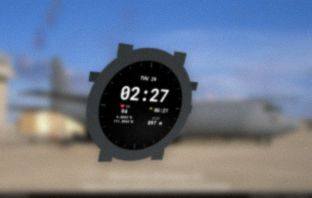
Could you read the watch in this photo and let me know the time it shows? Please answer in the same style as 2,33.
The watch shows 2,27
